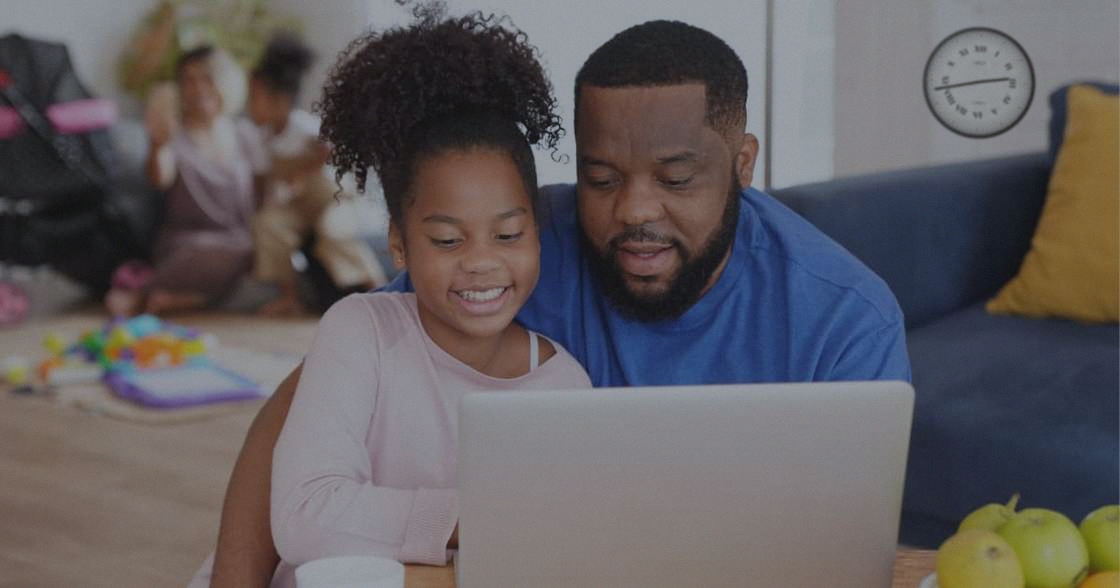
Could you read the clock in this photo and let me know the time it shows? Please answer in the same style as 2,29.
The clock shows 2,43
